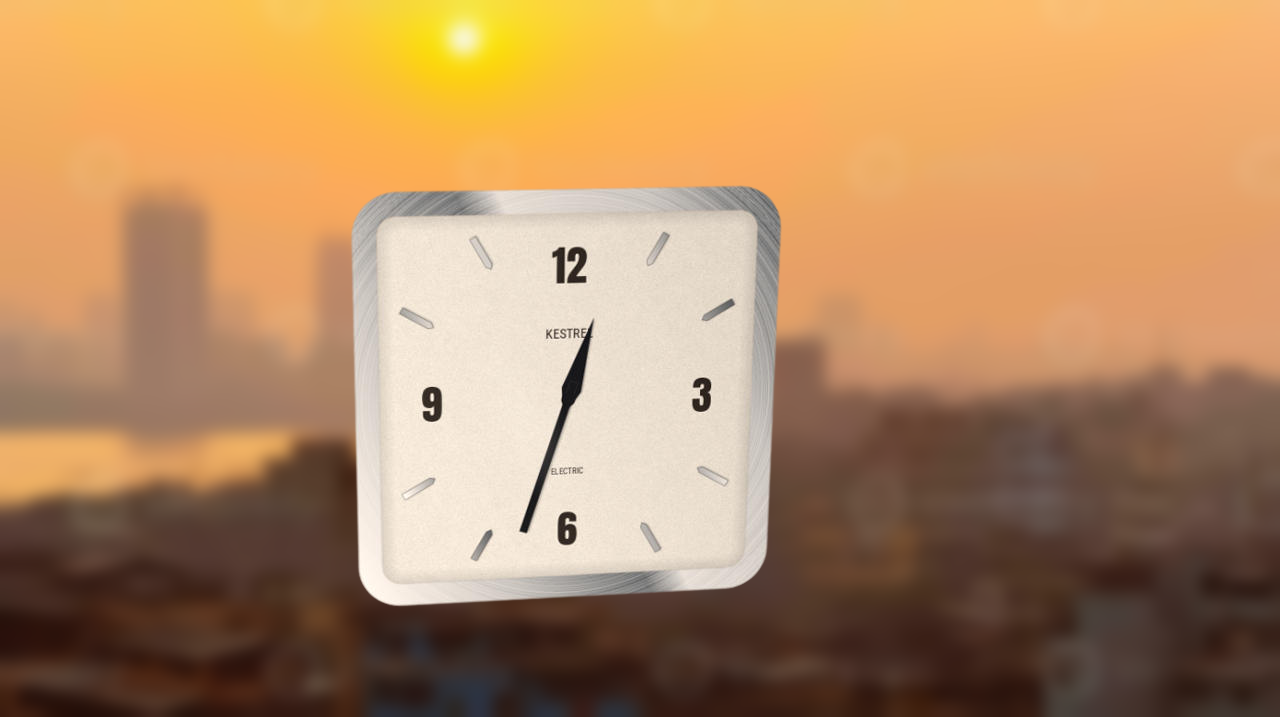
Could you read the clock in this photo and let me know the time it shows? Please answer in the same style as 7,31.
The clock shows 12,33
